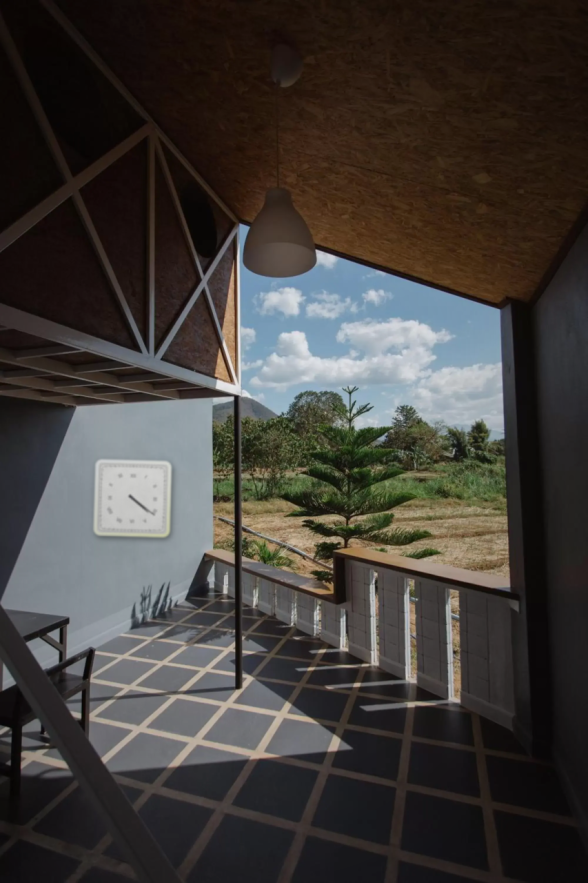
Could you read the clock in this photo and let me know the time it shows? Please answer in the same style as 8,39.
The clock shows 4,21
